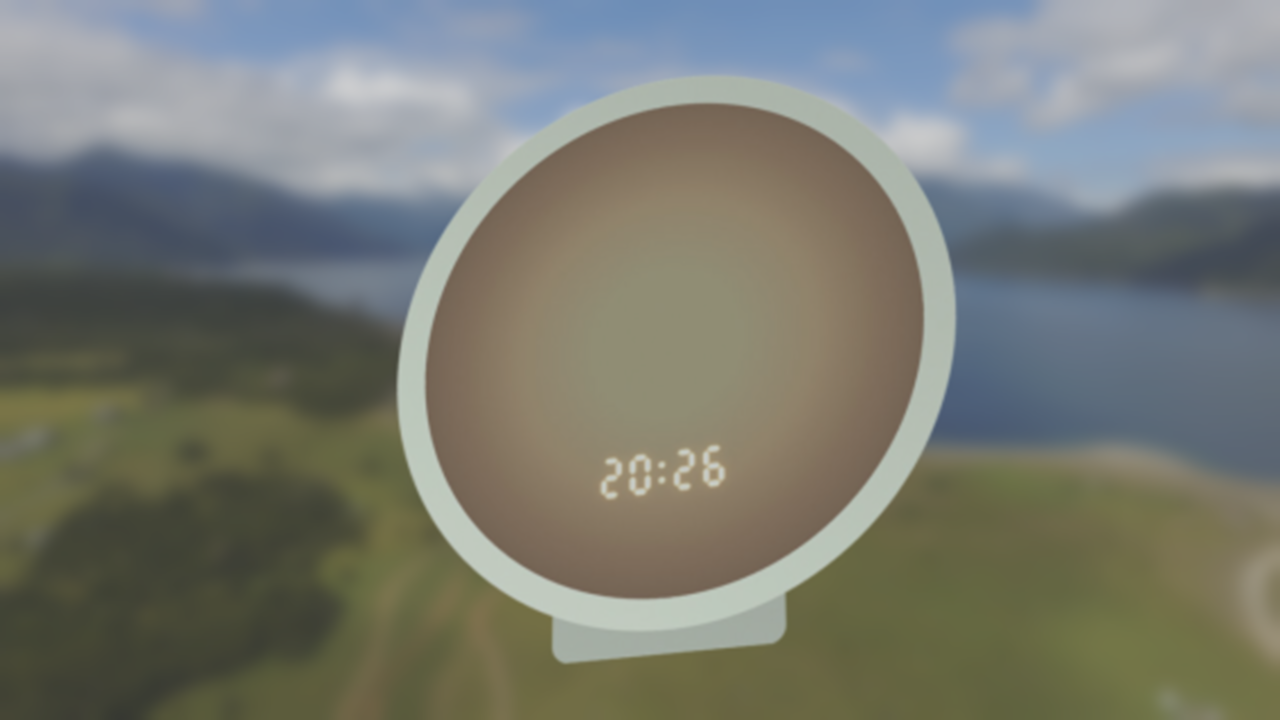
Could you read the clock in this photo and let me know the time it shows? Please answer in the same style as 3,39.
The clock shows 20,26
